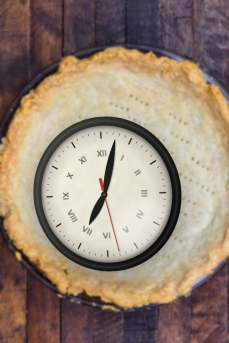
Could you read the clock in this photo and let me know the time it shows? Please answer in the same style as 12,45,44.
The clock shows 7,02,28
